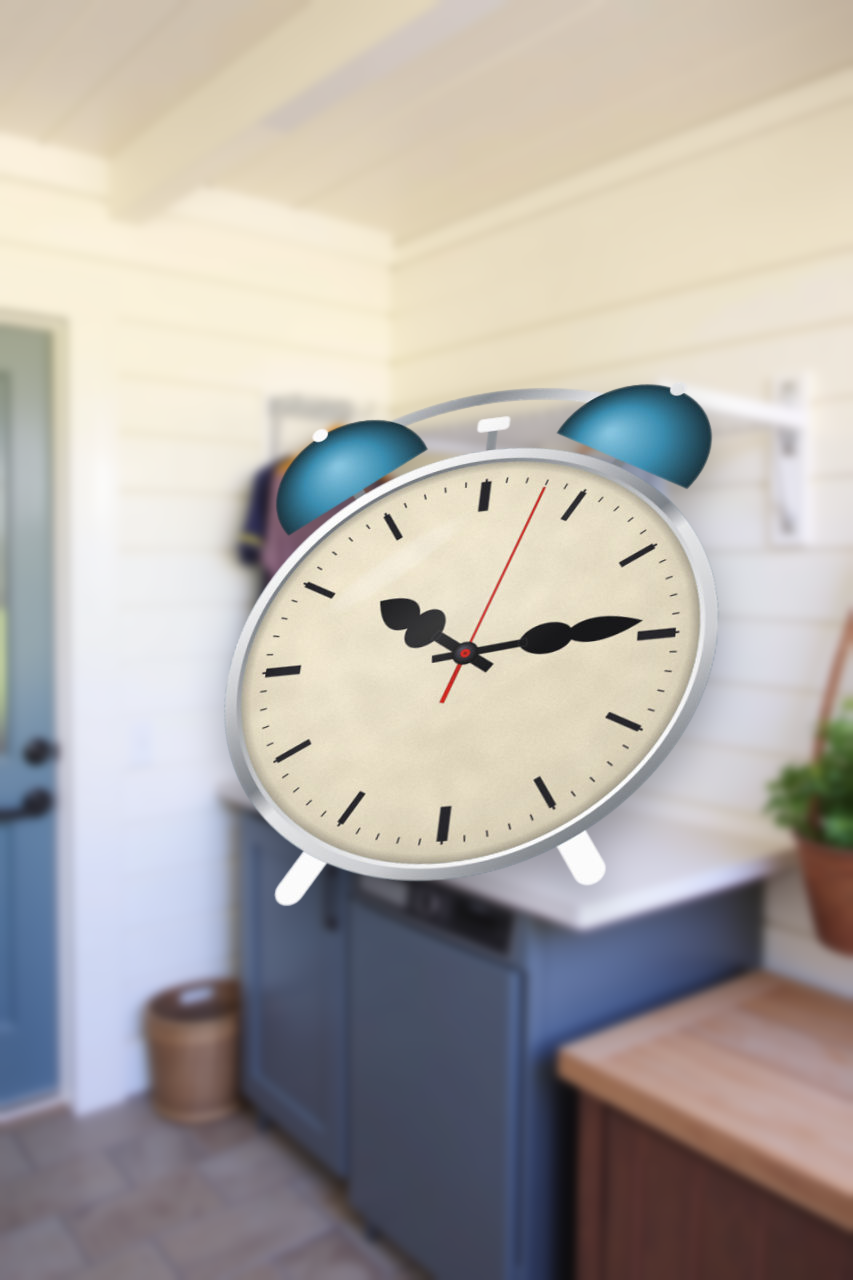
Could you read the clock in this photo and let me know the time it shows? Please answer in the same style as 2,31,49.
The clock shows 10,14,03
